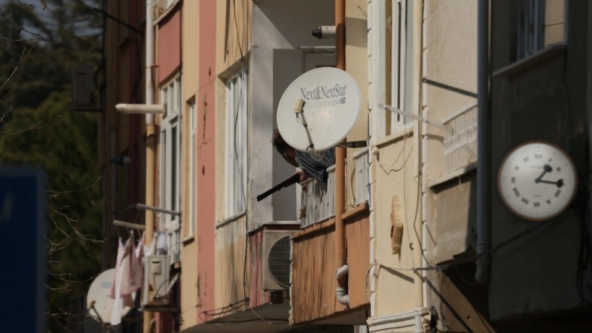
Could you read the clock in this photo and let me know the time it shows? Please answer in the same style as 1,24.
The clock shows 1,16
